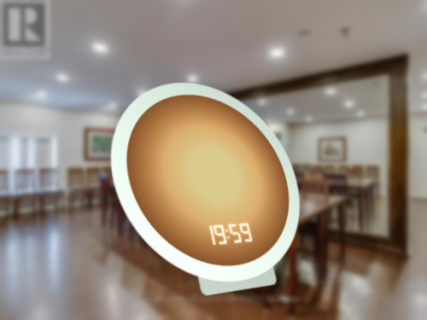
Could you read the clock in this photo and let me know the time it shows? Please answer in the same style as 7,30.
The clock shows 19,59
